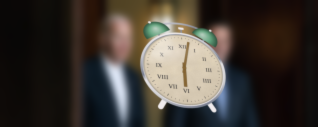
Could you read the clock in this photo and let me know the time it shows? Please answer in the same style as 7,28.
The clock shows 6,02
